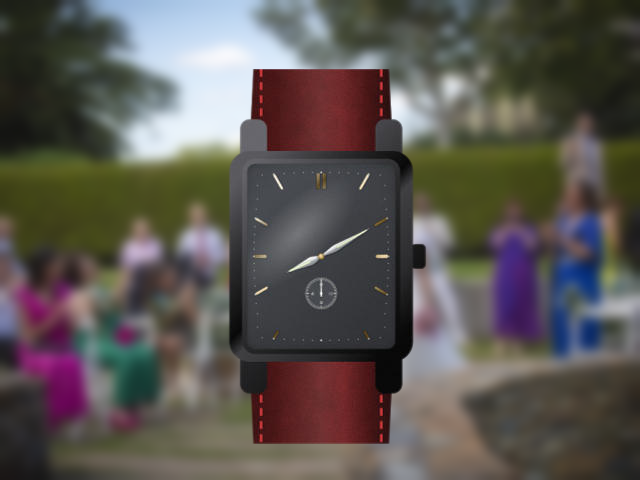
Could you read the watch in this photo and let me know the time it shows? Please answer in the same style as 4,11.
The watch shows 8,10
